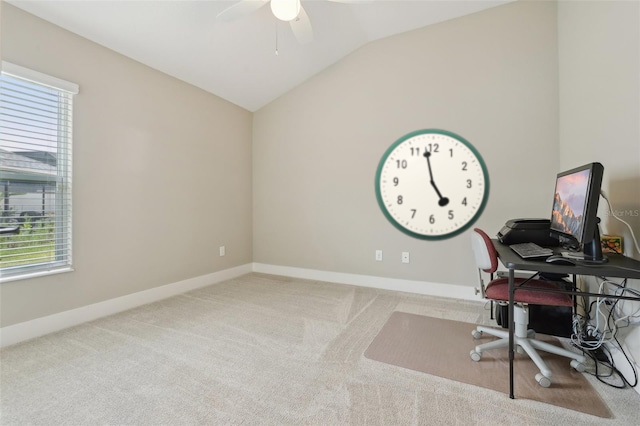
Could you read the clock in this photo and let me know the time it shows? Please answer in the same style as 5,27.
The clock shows 4,58
